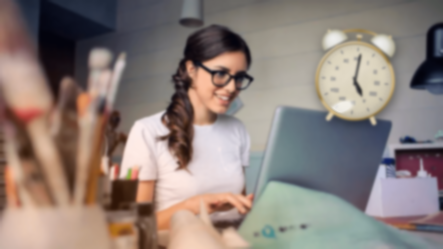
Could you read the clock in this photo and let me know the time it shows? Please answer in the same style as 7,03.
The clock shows 5,01
